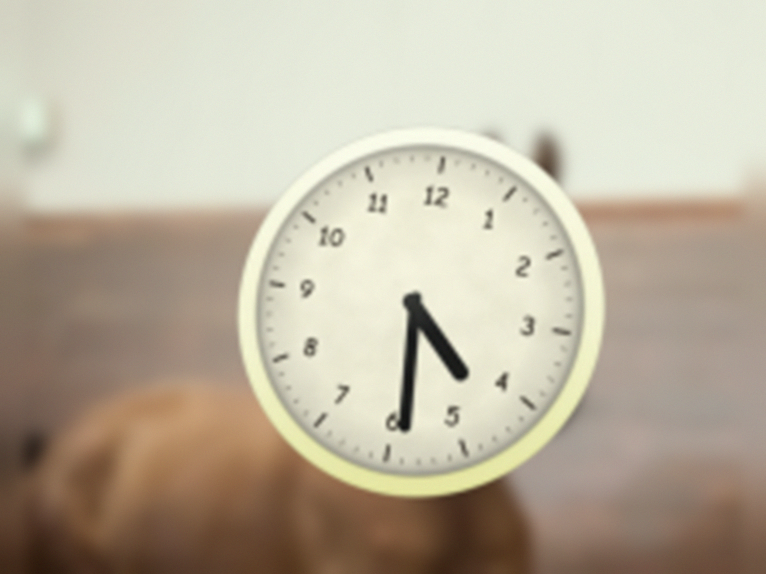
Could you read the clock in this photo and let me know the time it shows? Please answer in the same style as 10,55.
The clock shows 4,29
